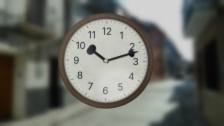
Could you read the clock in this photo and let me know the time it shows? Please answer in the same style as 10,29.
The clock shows 10,12
